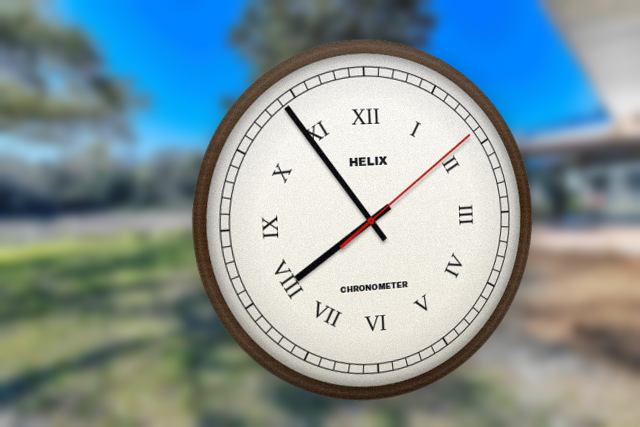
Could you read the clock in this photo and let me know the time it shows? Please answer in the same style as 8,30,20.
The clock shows 7,54,09
